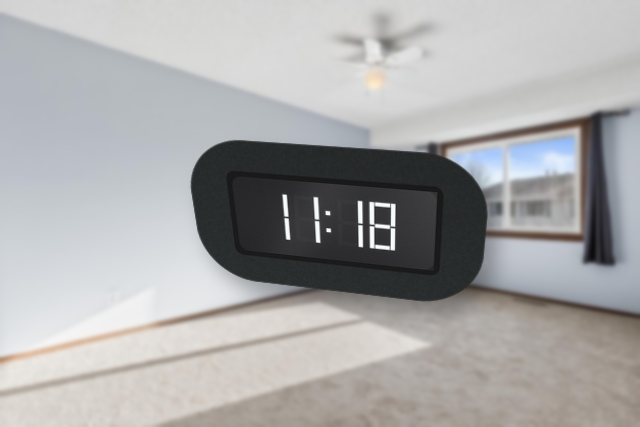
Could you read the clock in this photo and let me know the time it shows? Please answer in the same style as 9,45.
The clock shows 11,18
